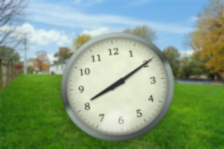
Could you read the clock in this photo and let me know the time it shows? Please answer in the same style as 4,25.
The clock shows 8,10
